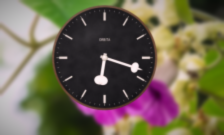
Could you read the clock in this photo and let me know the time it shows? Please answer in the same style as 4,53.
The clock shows 6,18
